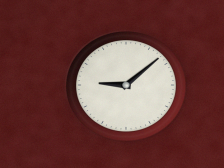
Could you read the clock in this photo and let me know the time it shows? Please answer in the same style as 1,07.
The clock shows 9,08
